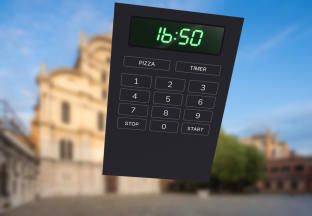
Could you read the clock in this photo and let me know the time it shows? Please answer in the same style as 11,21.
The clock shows 16,50
